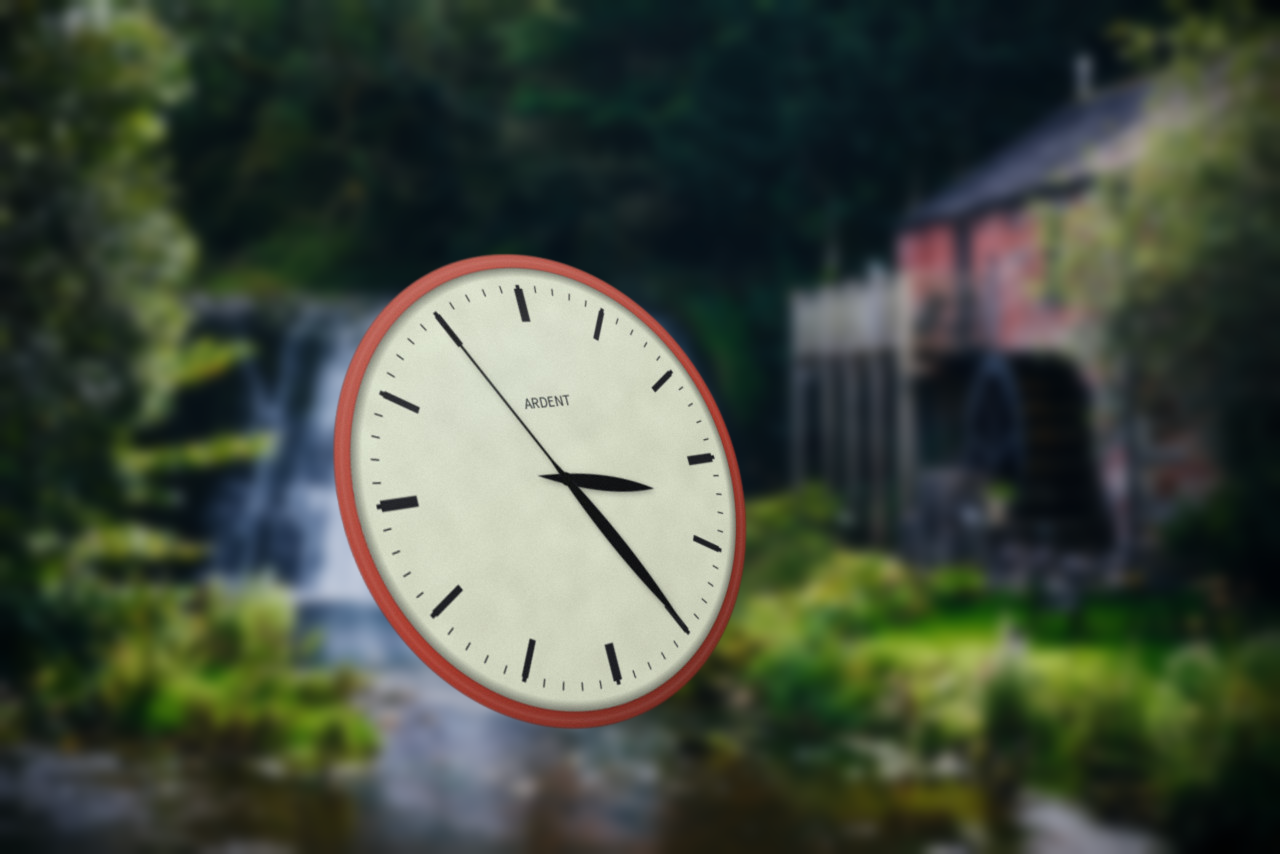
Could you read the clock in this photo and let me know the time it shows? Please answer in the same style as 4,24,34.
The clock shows 3,24,55
